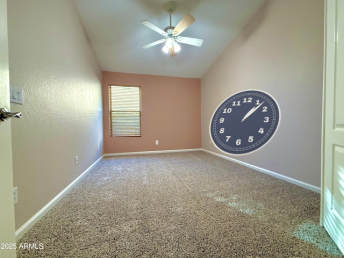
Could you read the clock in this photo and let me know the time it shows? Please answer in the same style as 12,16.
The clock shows 1,07
